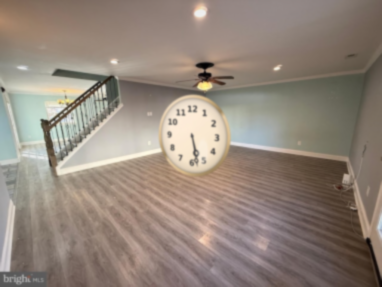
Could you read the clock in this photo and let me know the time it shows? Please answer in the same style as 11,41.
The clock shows 5,28
